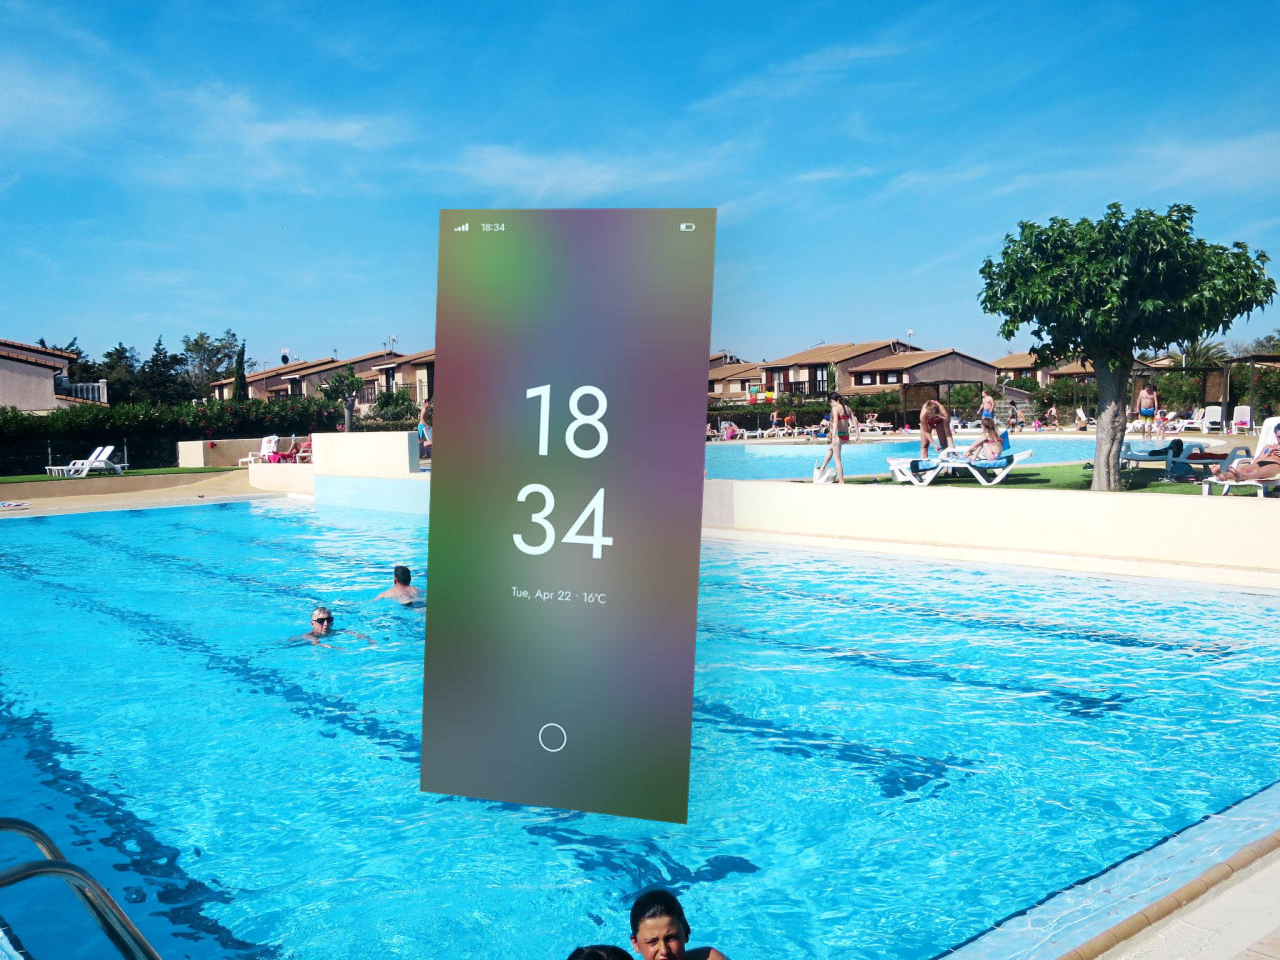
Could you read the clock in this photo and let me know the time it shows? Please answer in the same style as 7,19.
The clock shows 18,34
